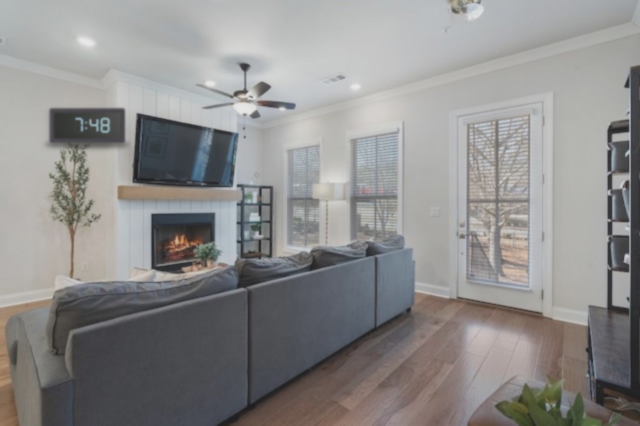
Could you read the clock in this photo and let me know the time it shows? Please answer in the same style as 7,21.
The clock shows 7,48
